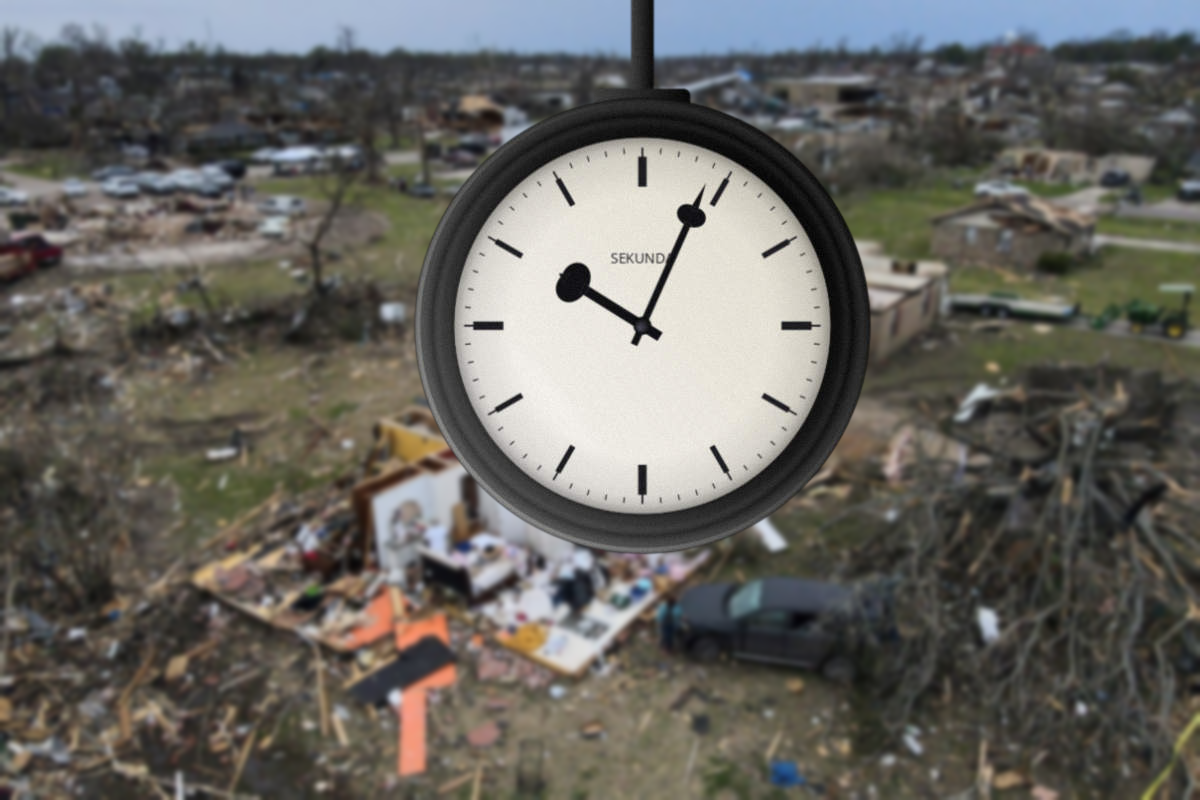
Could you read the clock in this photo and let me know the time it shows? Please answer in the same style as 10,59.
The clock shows 10,04
